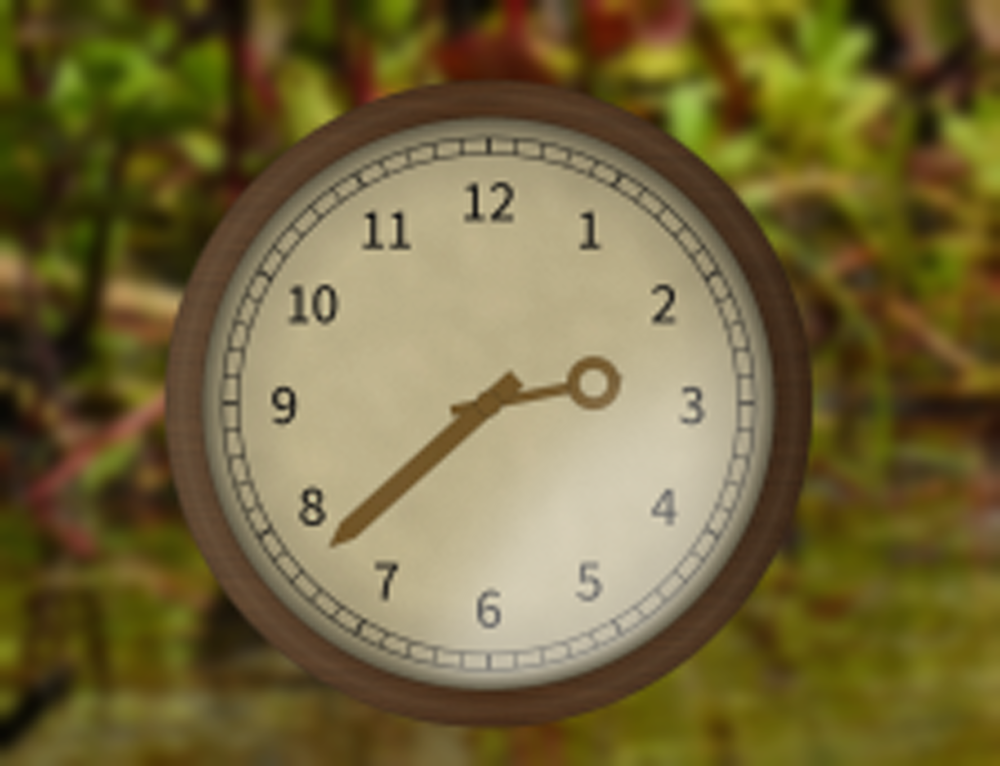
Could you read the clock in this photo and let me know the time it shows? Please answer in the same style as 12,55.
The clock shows 2,38
